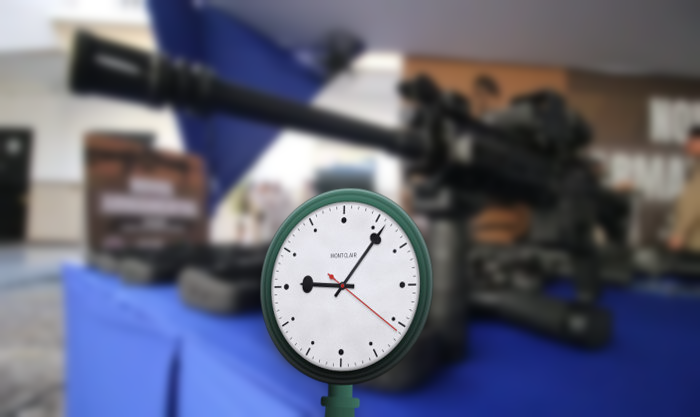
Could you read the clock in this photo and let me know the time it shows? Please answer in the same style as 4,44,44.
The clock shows 9,06,21
